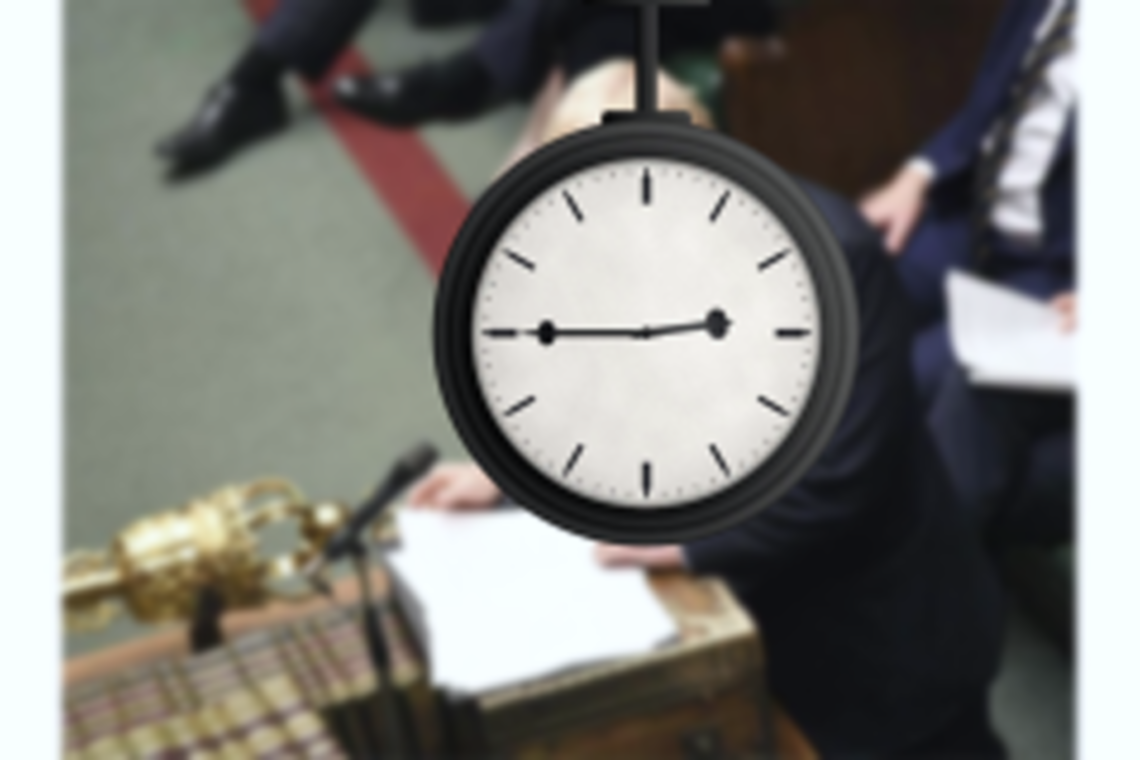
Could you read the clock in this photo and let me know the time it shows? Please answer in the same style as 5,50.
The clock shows 2,45
